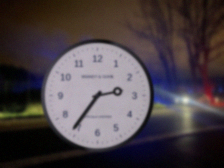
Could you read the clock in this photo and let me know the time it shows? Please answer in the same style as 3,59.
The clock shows 2,36
